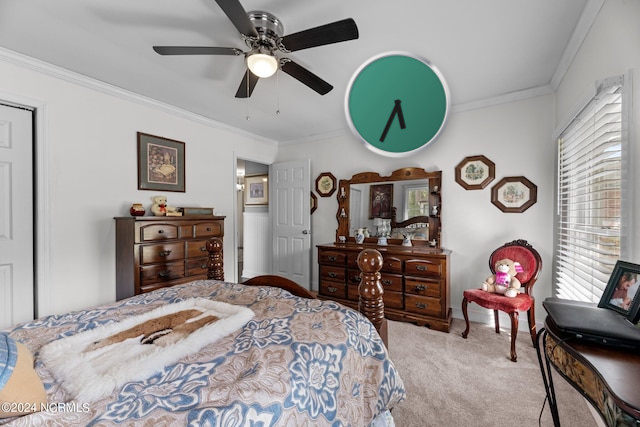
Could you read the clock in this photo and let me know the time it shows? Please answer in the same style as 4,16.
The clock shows 5,34
